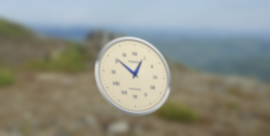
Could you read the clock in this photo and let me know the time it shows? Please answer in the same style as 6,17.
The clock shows 12,51
